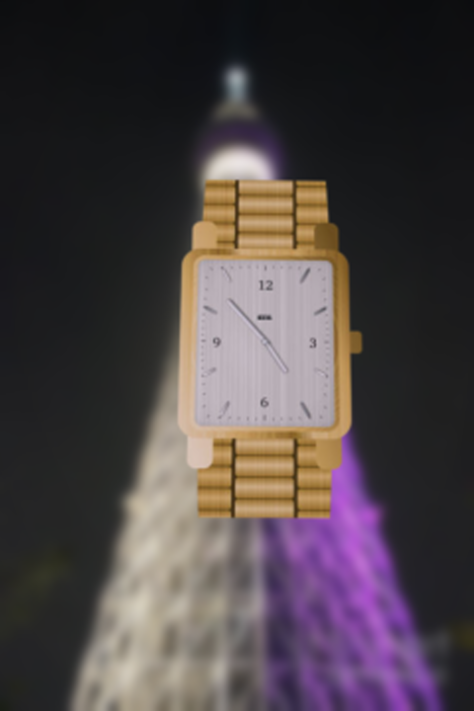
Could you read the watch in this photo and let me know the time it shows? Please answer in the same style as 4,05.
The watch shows 4,53
